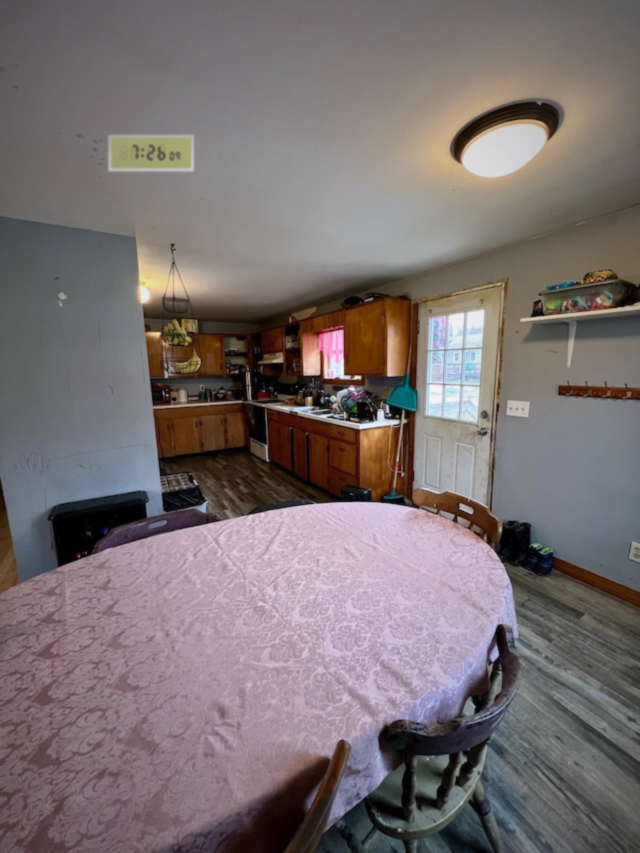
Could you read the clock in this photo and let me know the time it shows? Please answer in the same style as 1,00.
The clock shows 7,26
